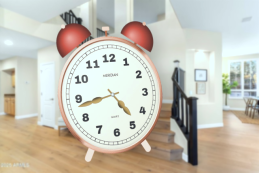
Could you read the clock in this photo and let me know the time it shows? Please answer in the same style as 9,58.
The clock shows 4,43
